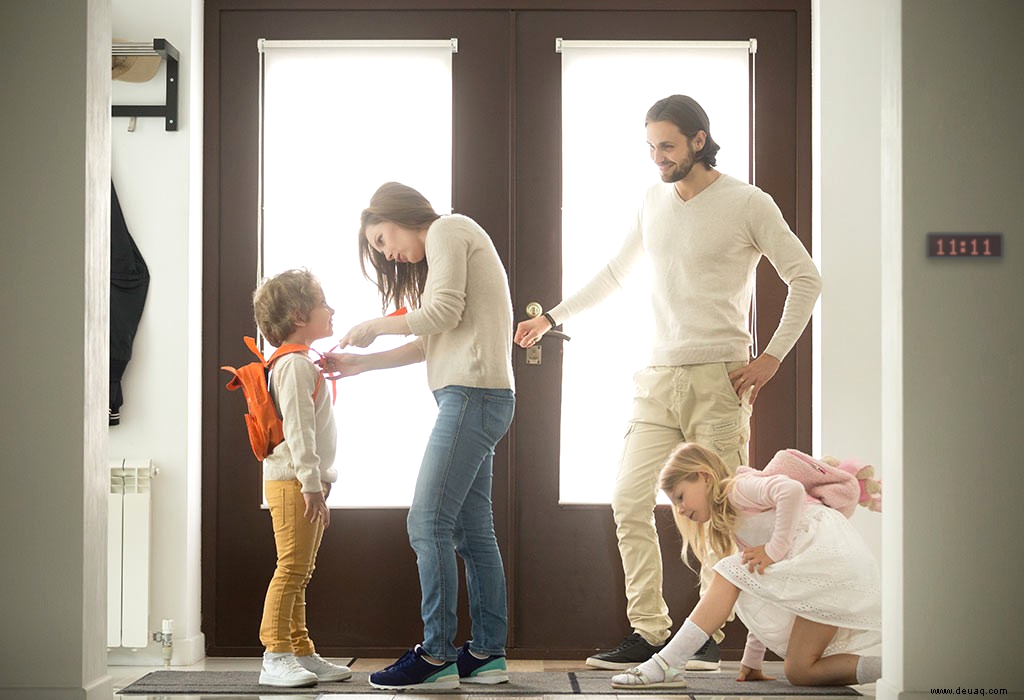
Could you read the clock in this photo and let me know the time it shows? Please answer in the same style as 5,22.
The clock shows 11,11
